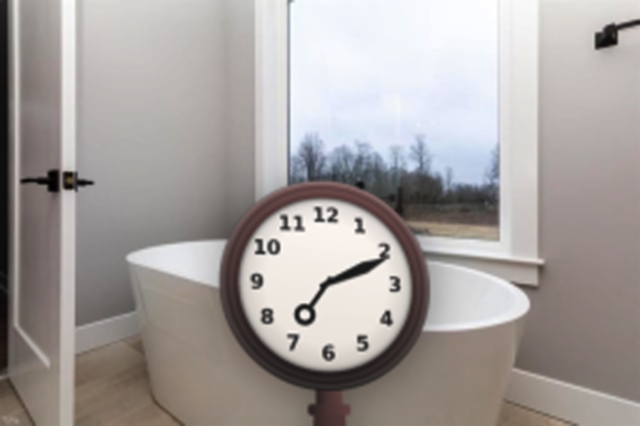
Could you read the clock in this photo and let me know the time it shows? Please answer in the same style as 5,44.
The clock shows 7,11
